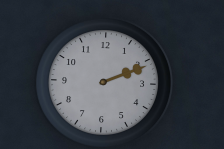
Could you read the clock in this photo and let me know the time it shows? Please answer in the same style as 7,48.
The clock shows 2,11
